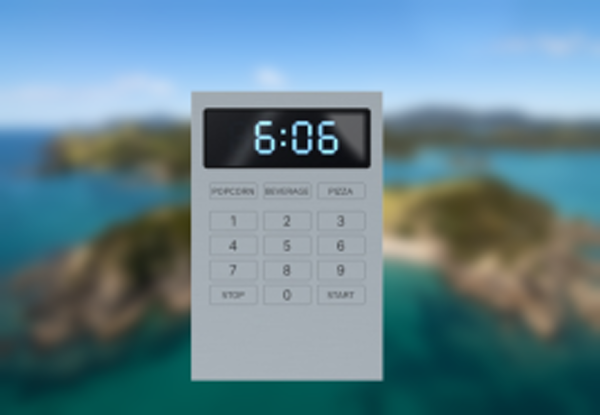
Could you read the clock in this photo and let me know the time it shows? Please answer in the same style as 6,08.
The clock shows 6,06
